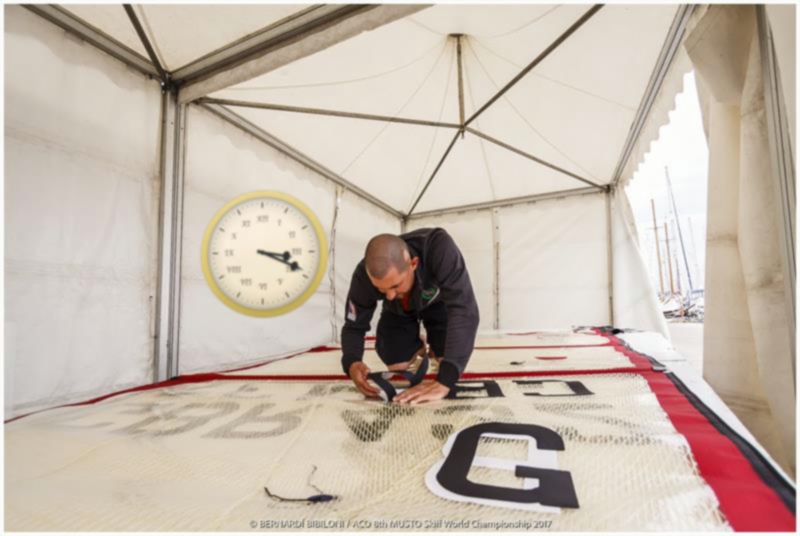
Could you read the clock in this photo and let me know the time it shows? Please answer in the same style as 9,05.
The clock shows 3,19
